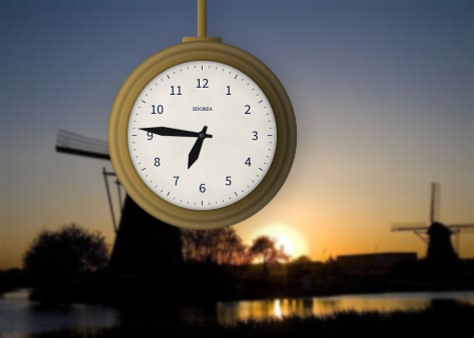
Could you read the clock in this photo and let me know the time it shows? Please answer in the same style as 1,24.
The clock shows 6,46
